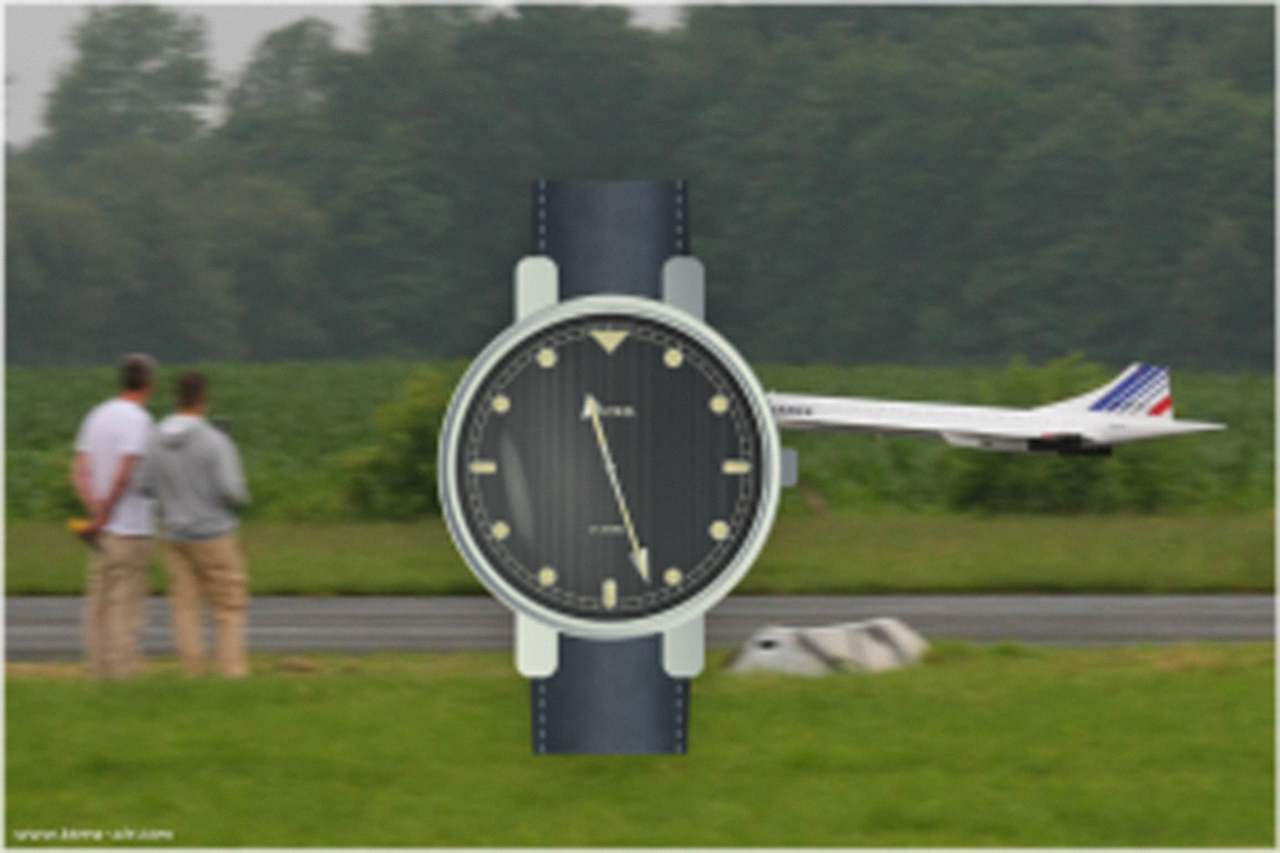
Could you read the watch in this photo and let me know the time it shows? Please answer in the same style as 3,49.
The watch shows 11,27
